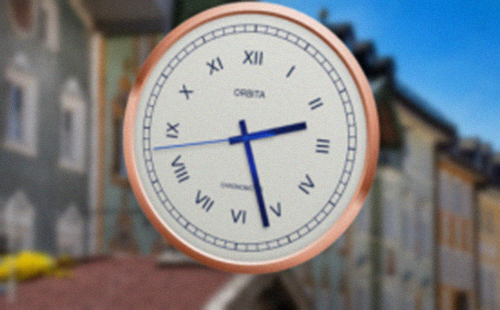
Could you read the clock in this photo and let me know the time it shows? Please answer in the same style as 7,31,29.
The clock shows 2,26,43
